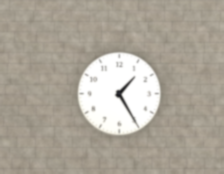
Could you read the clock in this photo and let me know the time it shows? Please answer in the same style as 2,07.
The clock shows 1,25
